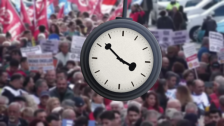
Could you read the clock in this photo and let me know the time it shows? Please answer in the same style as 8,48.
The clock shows 3,52
